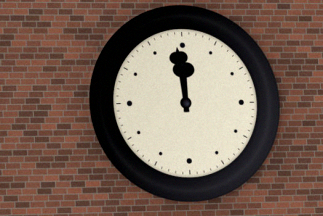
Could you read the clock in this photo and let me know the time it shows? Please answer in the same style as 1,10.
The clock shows 11,59
